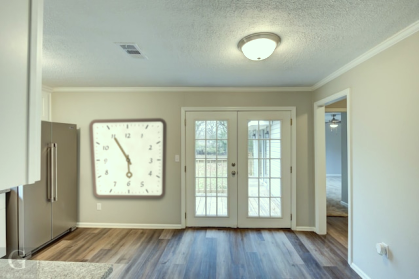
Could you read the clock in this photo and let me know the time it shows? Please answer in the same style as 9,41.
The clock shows 5,55
